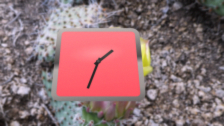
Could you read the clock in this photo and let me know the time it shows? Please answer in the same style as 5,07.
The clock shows 1,33
